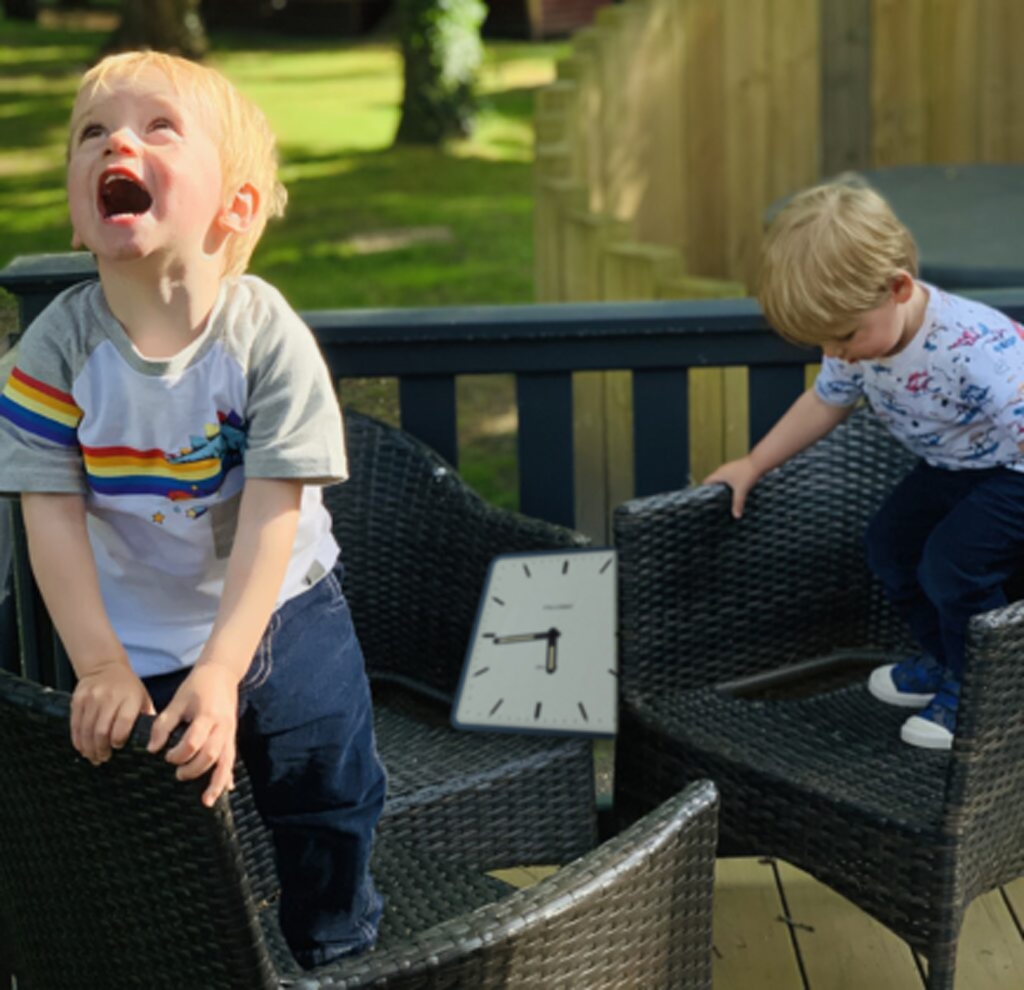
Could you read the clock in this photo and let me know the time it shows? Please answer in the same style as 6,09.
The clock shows 5,44
